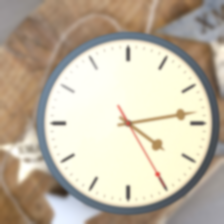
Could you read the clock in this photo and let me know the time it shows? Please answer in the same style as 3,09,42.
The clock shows 4,13,25
